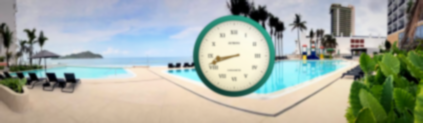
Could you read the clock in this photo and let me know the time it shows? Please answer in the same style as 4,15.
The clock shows 8,42
